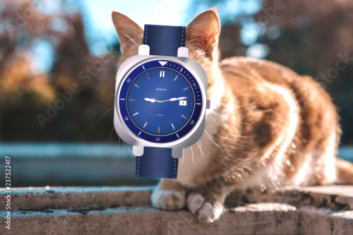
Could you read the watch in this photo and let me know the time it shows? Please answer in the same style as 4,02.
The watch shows 9,13
